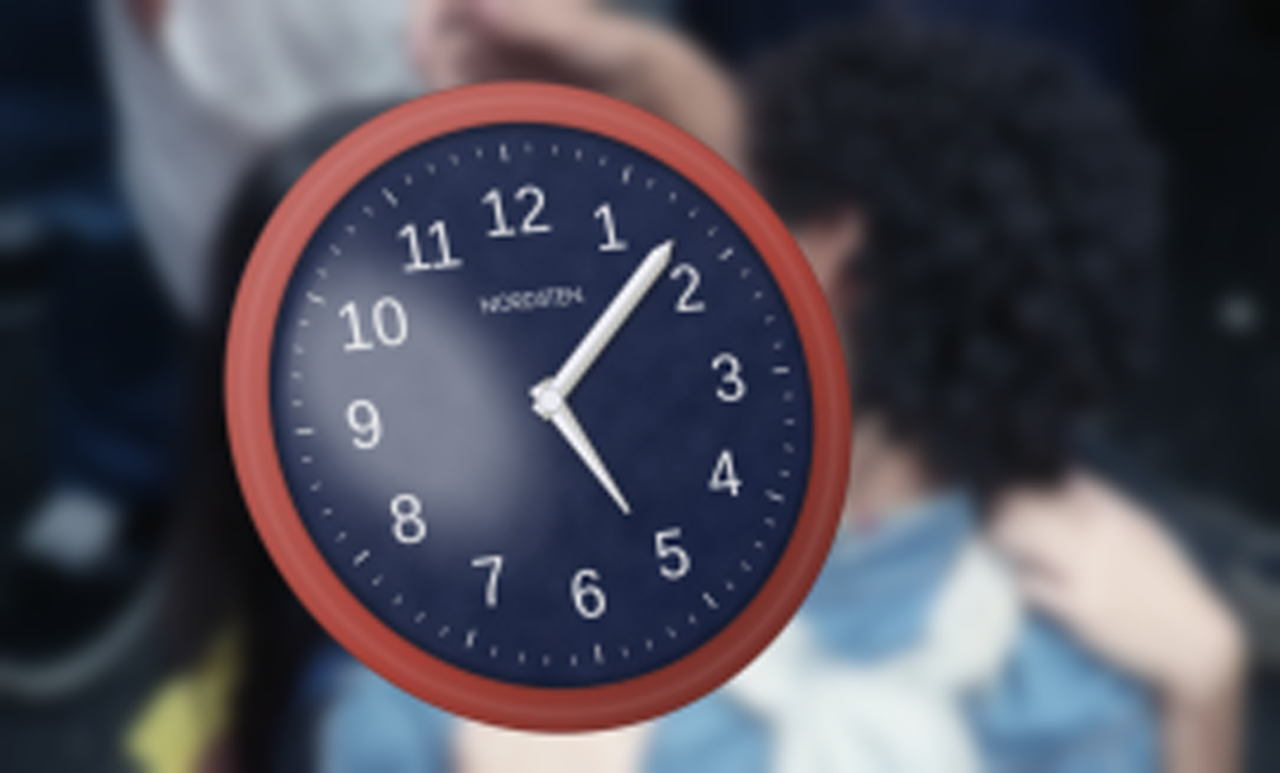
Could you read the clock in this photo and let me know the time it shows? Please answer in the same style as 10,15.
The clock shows 5,08
